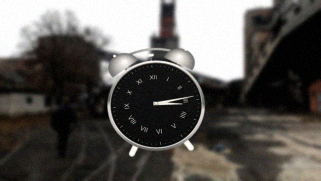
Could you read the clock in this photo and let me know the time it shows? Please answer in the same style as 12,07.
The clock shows 3,14
